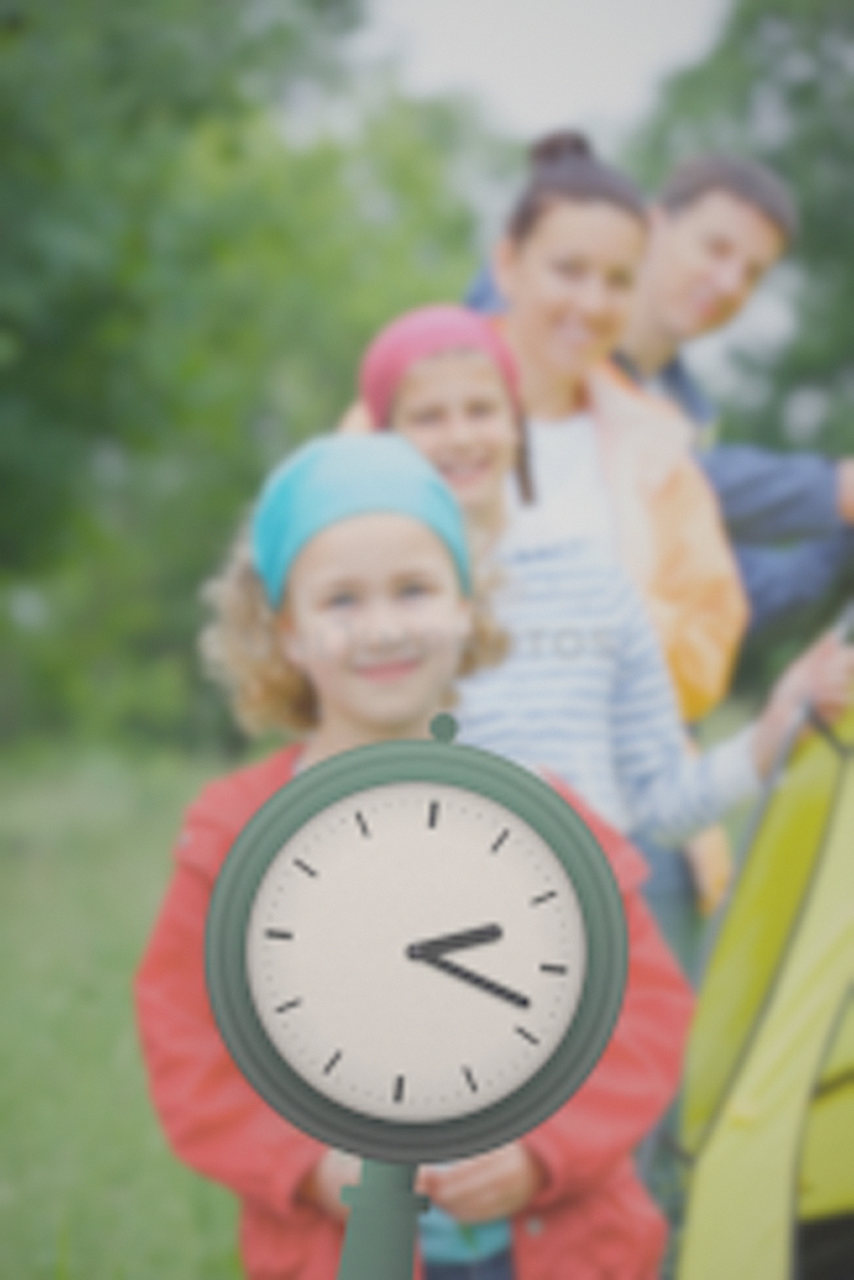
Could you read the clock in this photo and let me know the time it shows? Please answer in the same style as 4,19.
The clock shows 2,18
